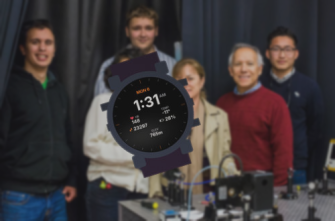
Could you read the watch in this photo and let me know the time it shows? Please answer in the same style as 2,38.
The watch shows 1,31
